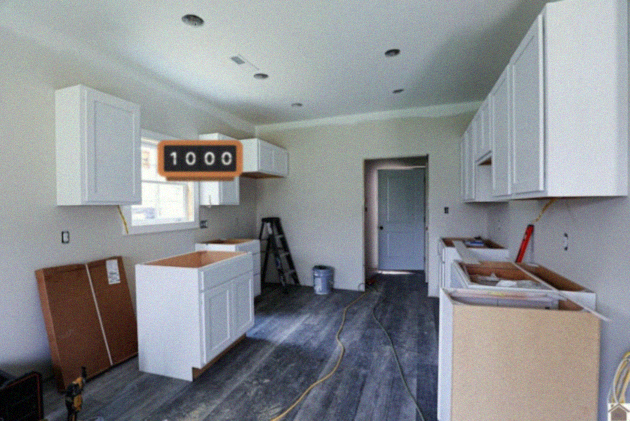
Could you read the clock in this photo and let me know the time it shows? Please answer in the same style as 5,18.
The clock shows 10,00
